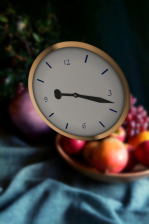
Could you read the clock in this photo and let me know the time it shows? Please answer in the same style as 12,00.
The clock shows 9,18
